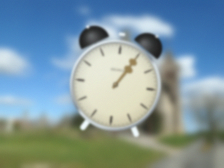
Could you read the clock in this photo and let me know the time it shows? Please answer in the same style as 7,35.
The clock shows 1,05
